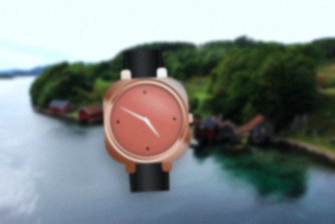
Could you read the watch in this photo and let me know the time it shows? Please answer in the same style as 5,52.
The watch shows 4,50
